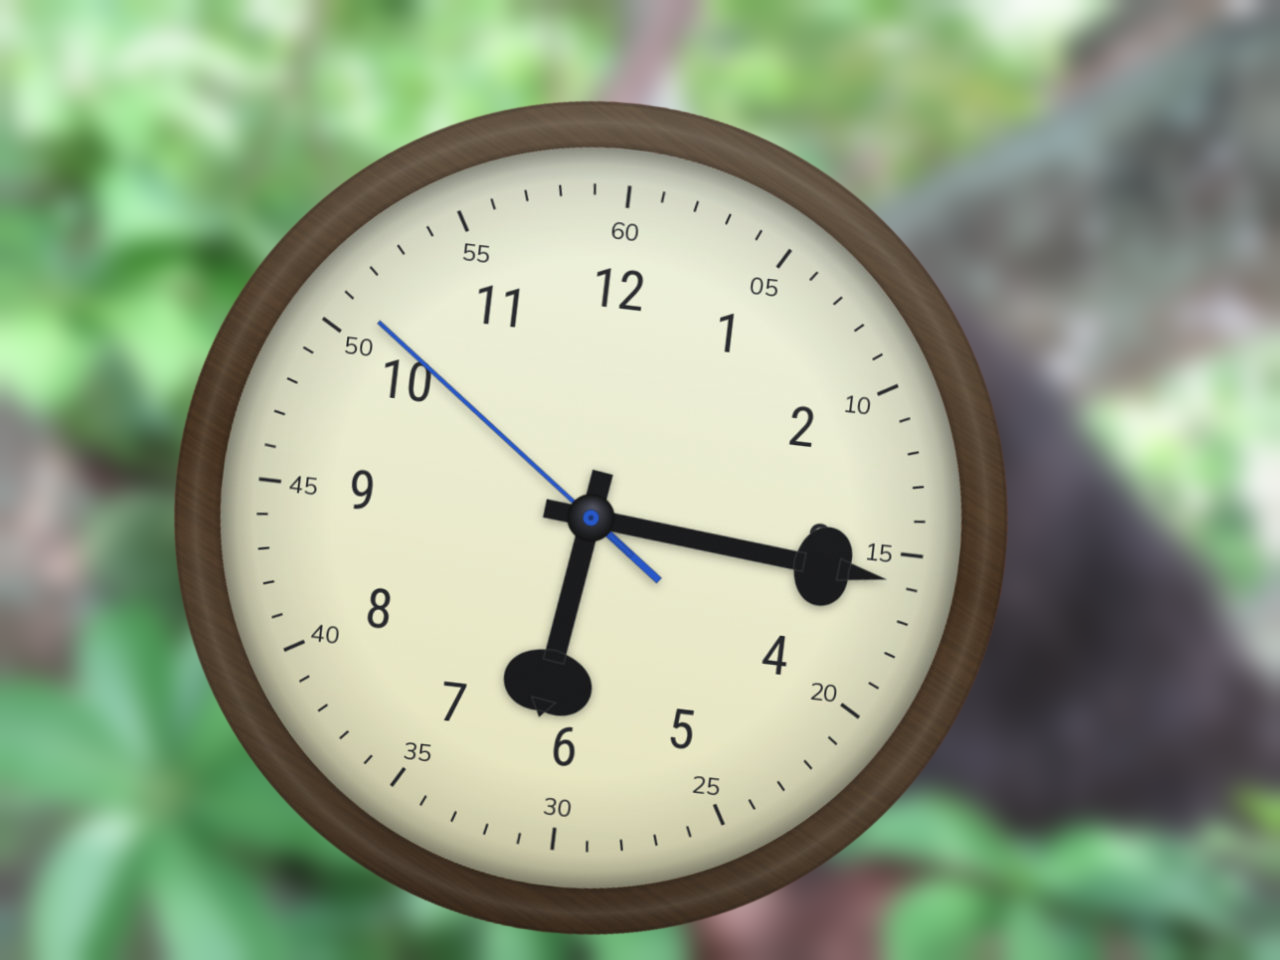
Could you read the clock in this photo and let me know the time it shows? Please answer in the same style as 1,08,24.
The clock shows 6,15,51
